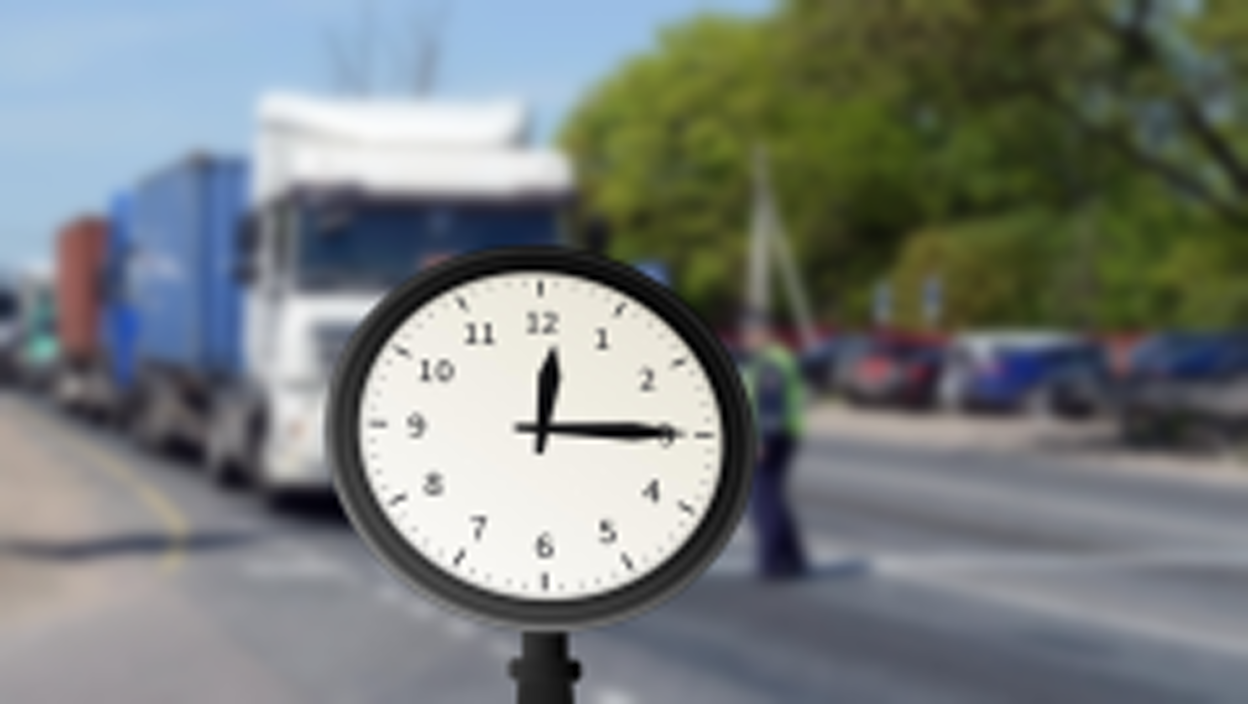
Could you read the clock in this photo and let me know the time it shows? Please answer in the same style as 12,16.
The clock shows 12,15
